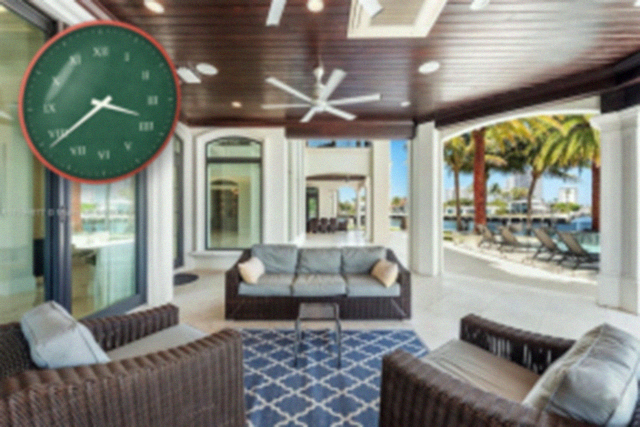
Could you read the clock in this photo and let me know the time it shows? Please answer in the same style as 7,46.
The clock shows 3,39
